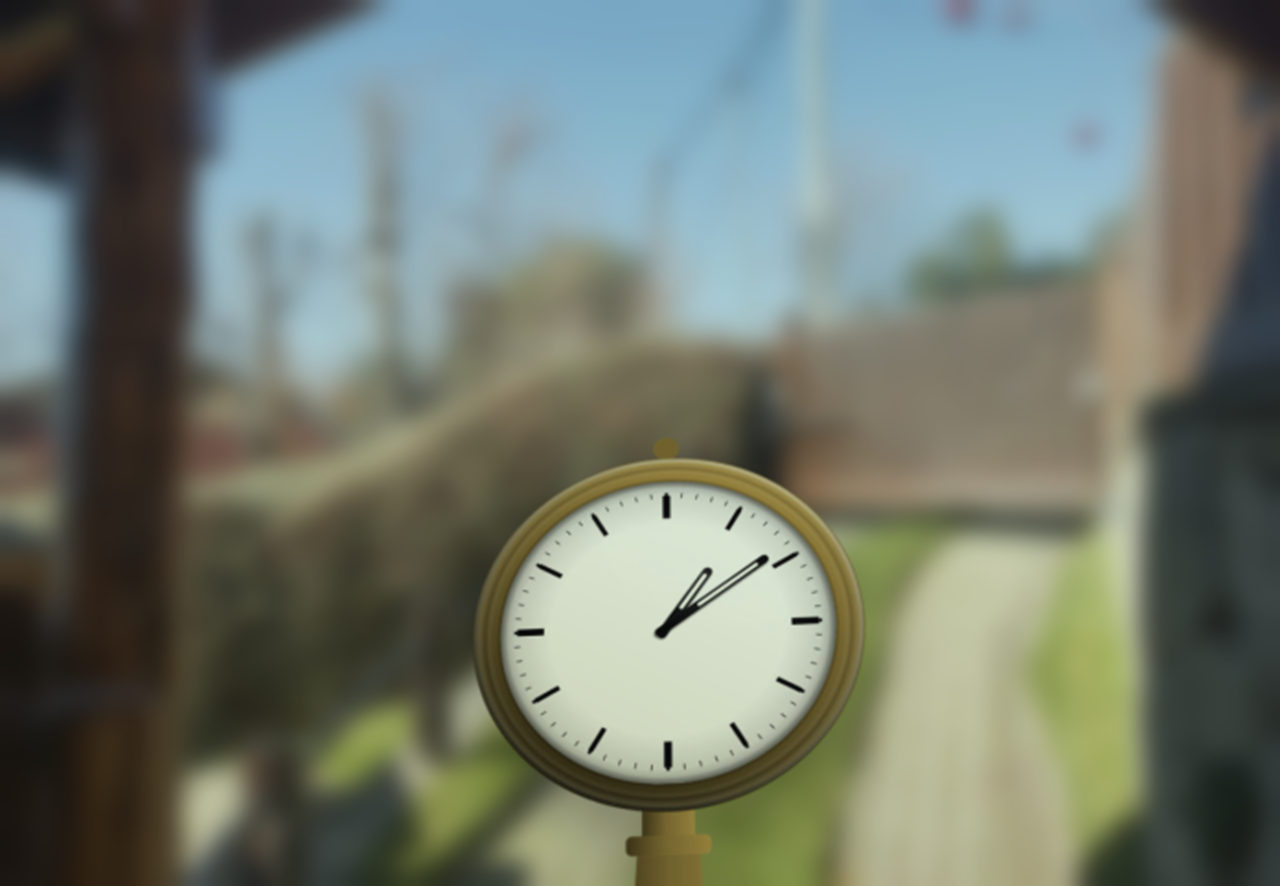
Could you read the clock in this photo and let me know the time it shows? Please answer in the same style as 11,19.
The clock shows 1,09
